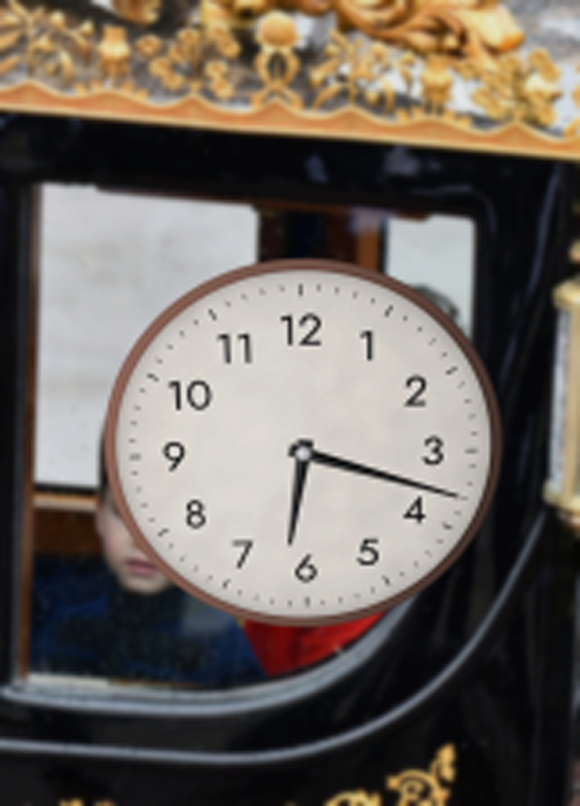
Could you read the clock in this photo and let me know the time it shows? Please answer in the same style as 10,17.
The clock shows 6,18
